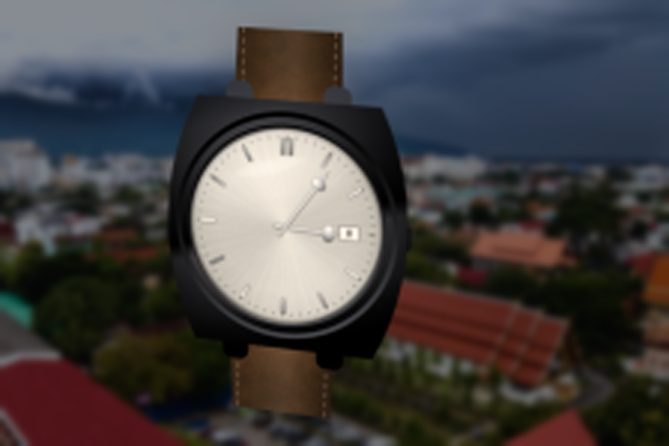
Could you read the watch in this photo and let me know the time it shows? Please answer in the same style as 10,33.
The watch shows 3,06
